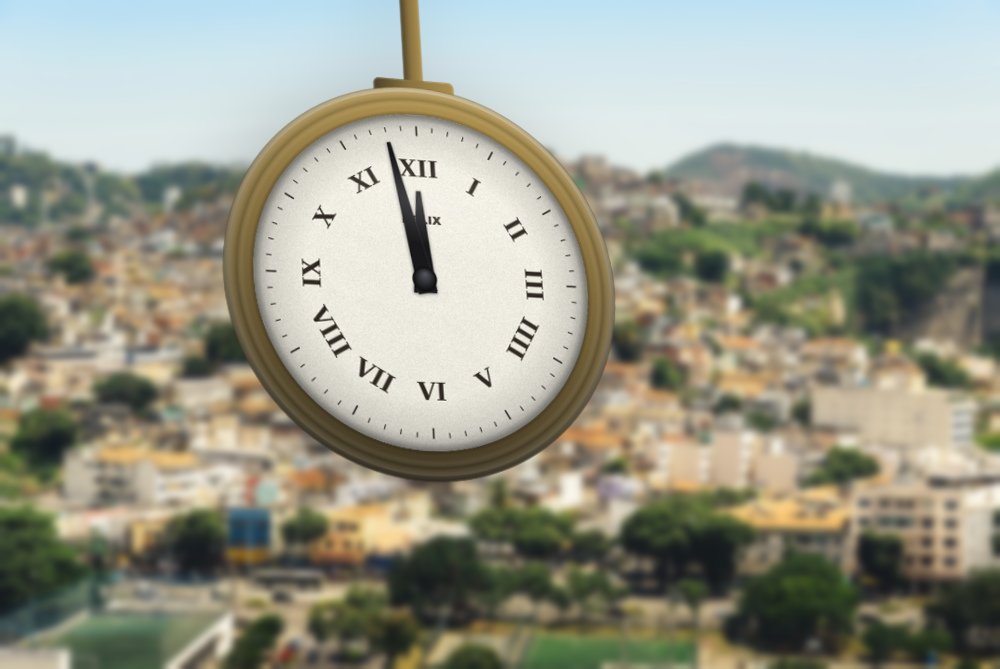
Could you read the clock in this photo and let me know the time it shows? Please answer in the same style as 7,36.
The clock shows 11,58
